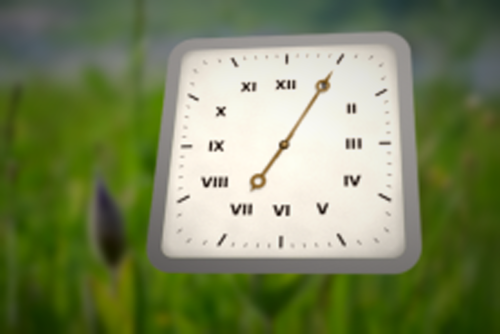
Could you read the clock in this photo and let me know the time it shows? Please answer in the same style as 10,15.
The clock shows 7,05
